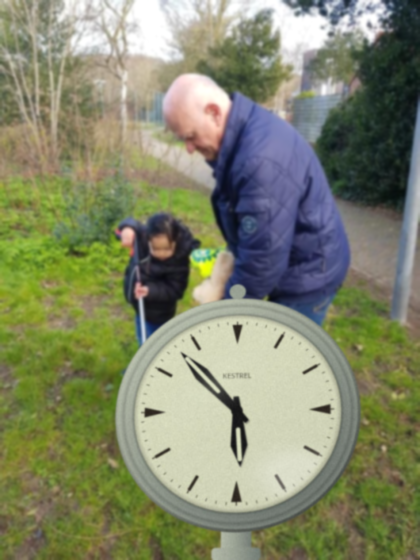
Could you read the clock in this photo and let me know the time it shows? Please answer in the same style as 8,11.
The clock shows 5,53
